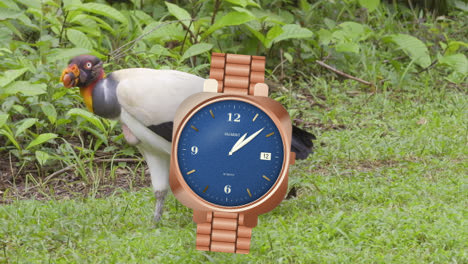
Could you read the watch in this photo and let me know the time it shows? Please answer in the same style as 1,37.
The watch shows 1,08
